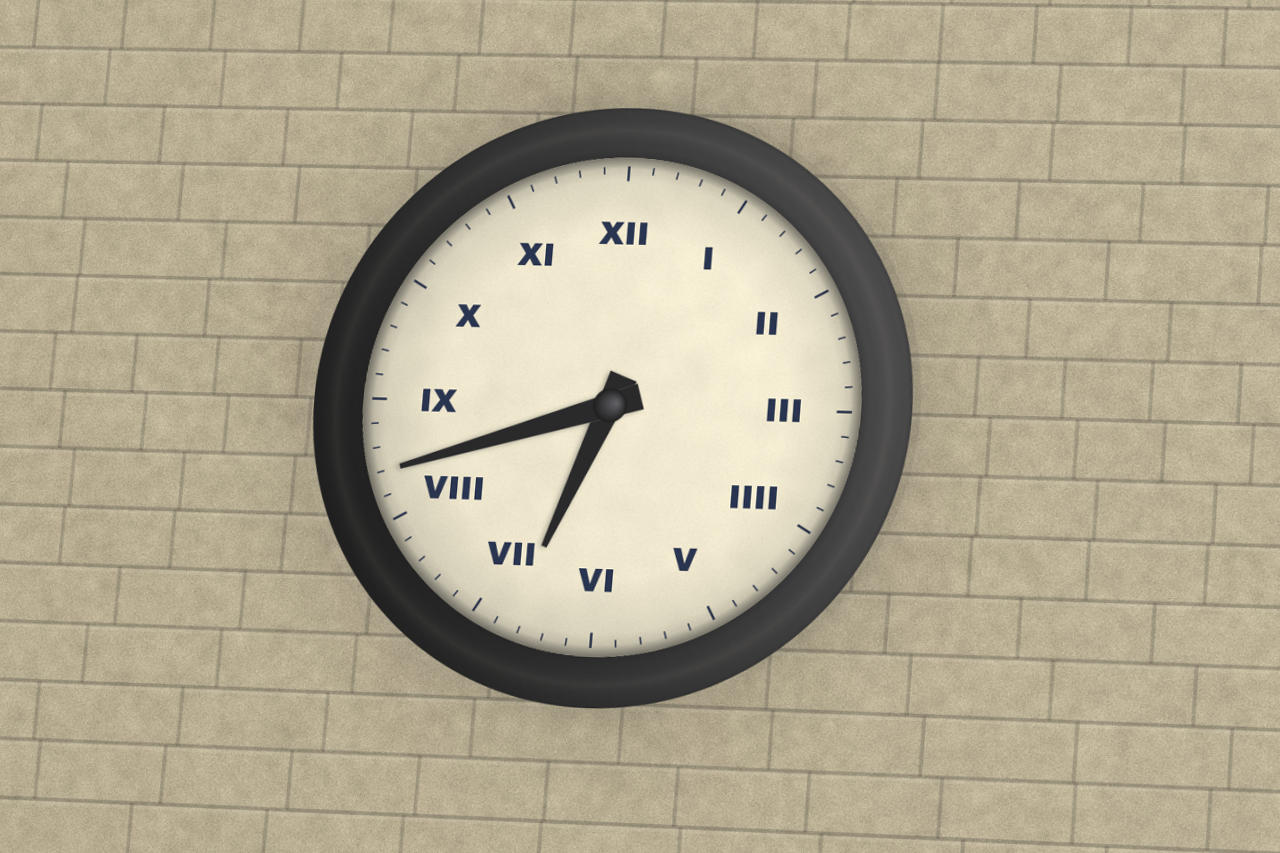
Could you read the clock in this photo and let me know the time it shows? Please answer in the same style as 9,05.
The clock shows 6,42
